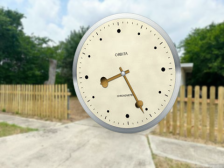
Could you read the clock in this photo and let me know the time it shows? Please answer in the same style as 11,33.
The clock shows 8,26
